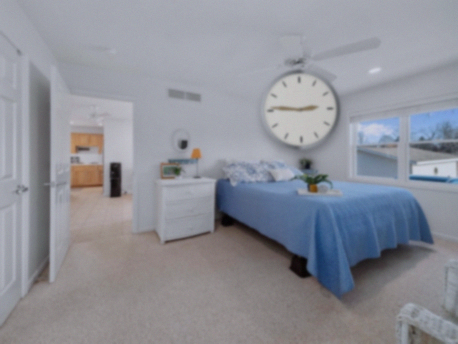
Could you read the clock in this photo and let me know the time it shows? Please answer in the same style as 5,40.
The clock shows 2,46
